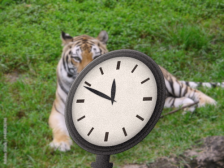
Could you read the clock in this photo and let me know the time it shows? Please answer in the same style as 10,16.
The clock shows 11,49
